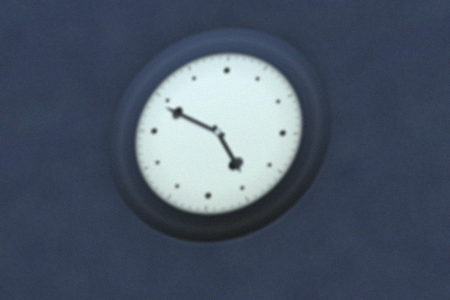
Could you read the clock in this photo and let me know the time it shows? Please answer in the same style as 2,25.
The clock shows 4,49
